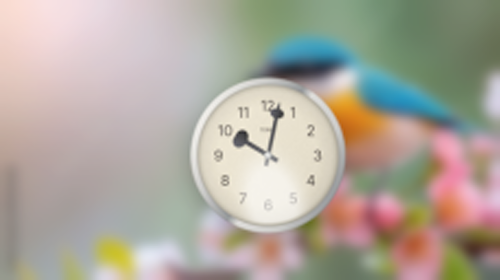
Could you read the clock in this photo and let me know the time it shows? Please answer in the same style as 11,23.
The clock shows 10,02
